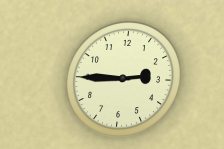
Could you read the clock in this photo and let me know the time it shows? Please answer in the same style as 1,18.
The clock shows 2,45
